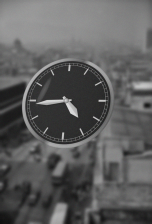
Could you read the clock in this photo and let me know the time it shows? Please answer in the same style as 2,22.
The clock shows 4,44
